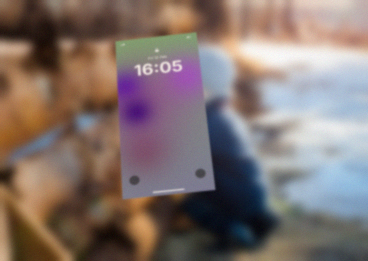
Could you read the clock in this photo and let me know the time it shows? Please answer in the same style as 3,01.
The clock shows 16,05
